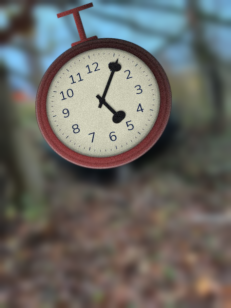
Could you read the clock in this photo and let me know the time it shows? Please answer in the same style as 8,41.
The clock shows 5,06
